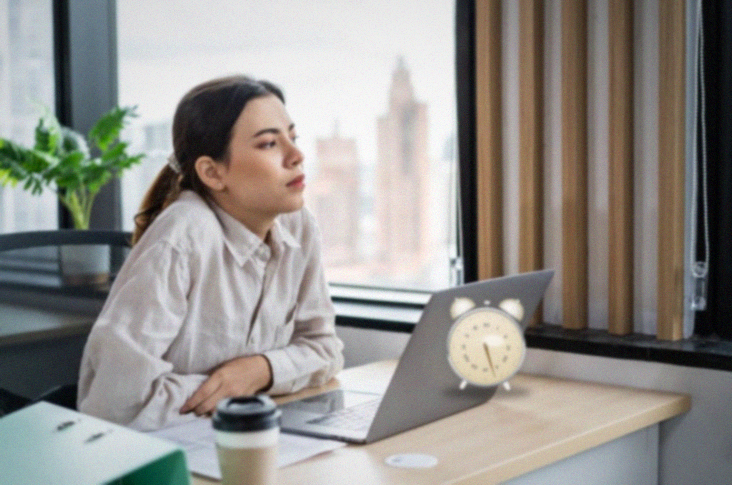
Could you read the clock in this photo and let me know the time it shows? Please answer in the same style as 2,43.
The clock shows 5,27
